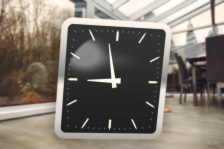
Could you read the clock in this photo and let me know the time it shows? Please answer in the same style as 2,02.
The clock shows 8,58
